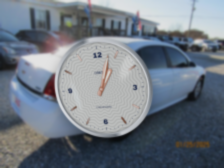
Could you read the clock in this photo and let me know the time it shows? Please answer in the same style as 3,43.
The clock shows 1,03
